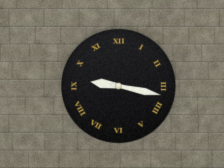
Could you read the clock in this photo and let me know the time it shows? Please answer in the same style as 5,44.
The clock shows 9,17
